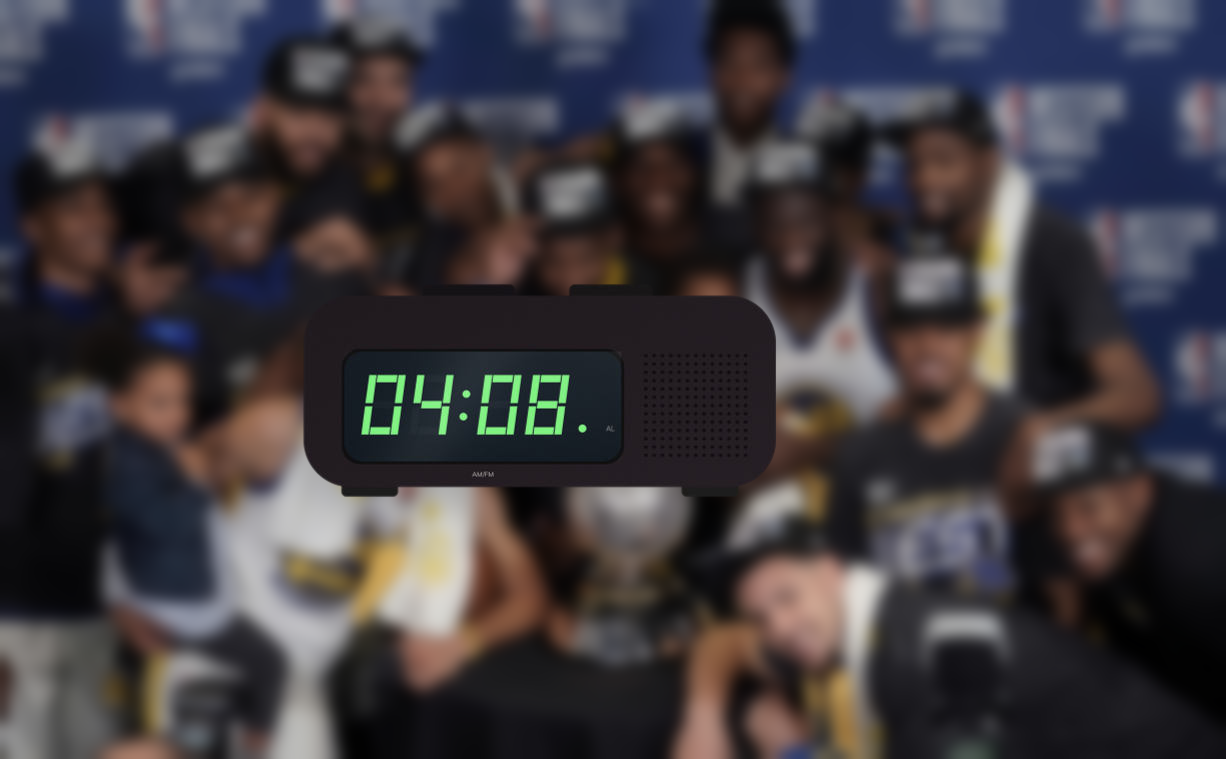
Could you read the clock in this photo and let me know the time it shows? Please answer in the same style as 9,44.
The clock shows 4,08
